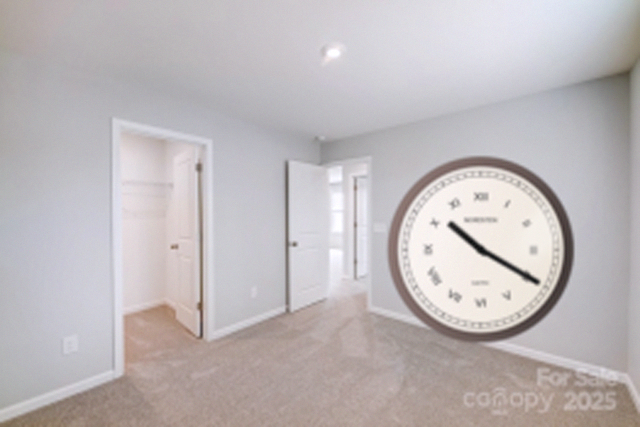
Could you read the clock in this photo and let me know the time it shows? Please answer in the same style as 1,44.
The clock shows 10,20
